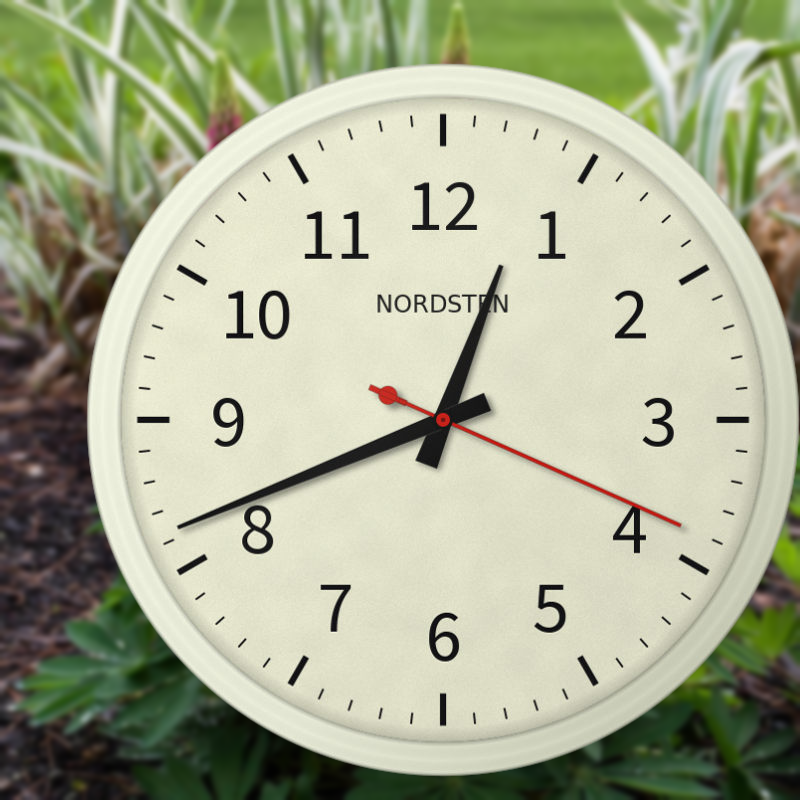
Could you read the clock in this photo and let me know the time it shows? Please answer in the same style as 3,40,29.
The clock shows 12,41,19
